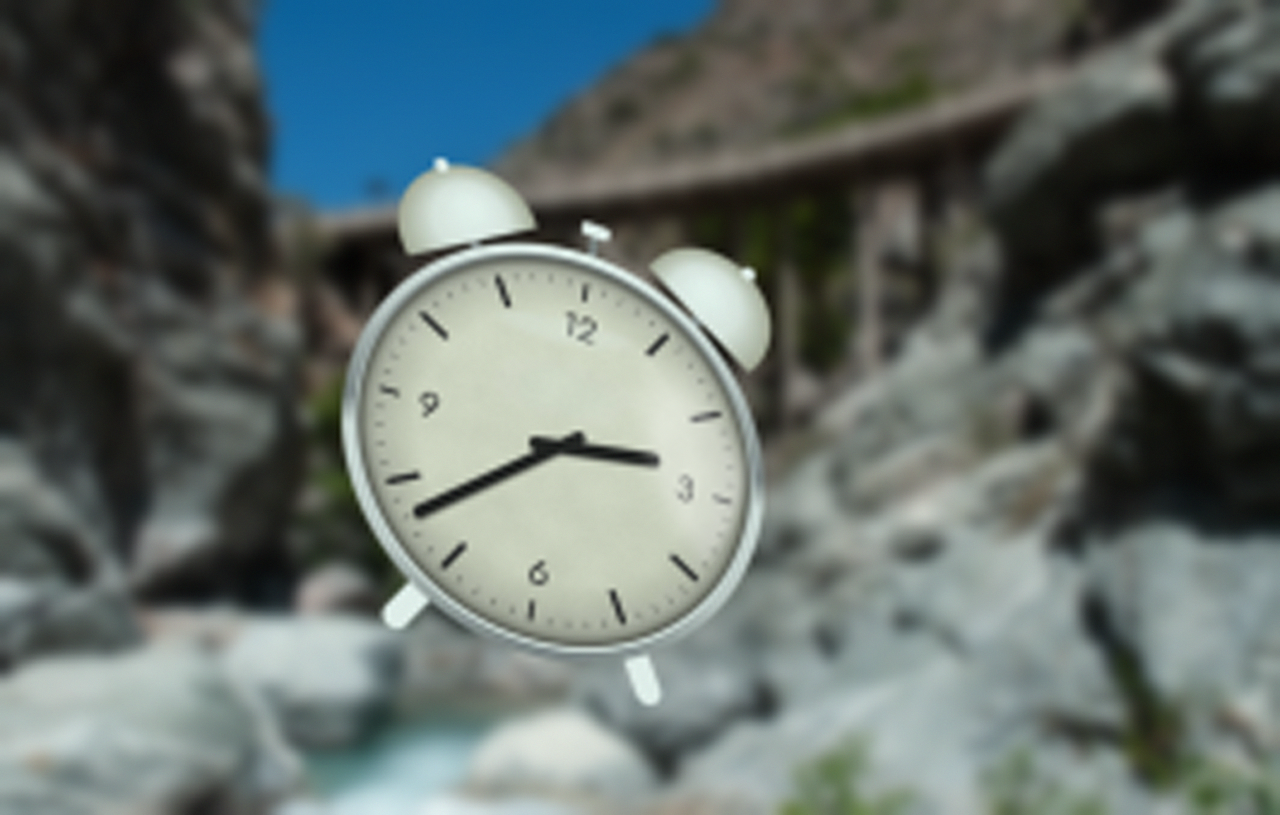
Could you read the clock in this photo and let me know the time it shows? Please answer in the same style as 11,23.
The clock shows 2,38
